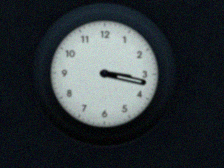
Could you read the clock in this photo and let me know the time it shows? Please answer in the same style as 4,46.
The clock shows 3,17
